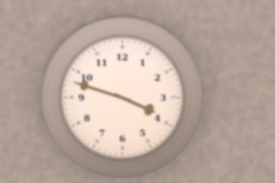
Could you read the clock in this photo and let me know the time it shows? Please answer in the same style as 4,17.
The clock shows 3,48
